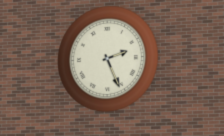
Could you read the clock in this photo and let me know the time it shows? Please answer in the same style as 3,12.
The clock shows 2,26
